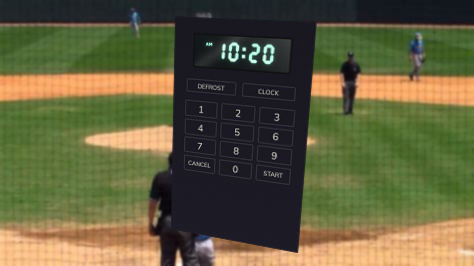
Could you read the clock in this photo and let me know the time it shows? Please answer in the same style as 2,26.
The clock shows 10,20
